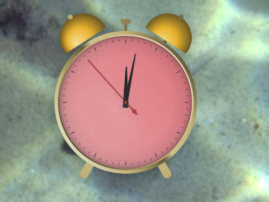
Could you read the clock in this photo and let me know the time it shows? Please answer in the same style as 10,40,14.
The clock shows 12,01,53
